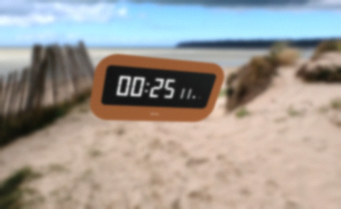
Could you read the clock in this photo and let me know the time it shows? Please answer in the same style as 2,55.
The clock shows 0,25
